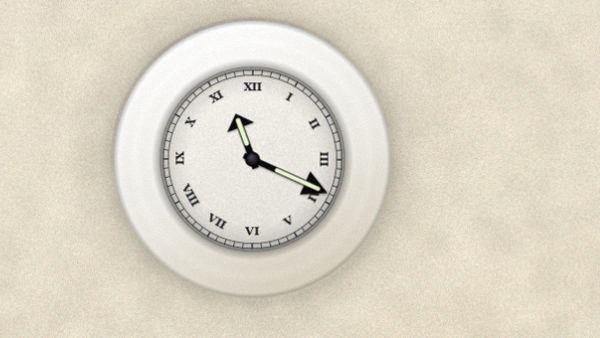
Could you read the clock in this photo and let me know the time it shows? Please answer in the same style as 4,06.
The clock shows 11,19
